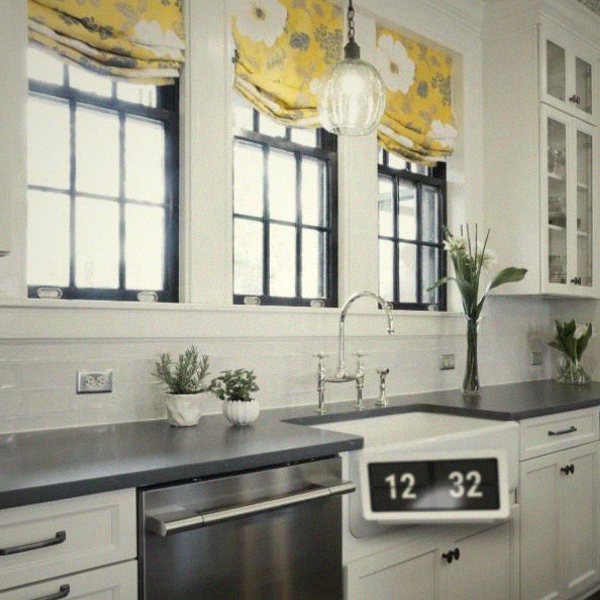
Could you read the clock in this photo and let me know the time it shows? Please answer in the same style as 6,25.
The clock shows 12,32
